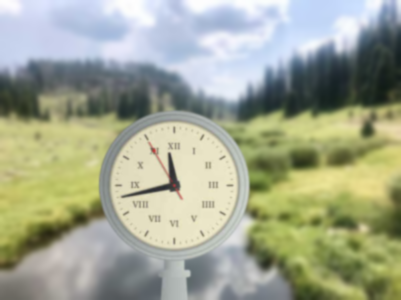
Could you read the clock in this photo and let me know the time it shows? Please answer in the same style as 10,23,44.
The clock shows 11,42,55
